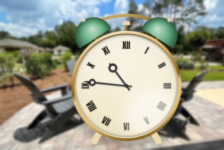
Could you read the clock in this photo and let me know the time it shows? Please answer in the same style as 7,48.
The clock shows 10,46
